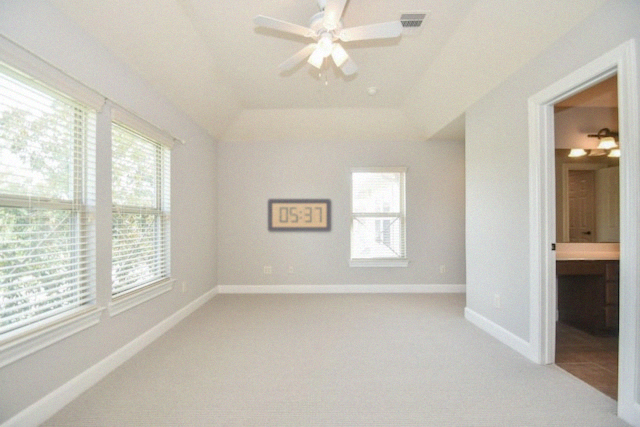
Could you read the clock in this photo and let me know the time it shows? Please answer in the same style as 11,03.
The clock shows 5,37
